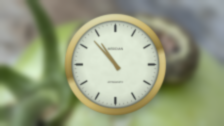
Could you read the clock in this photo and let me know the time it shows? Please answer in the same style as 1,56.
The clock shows 10,53
